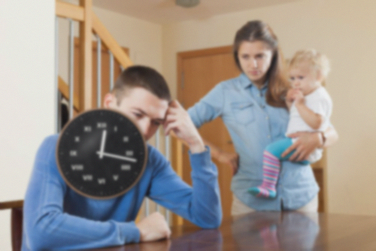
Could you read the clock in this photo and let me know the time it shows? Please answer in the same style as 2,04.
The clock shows 12,17
